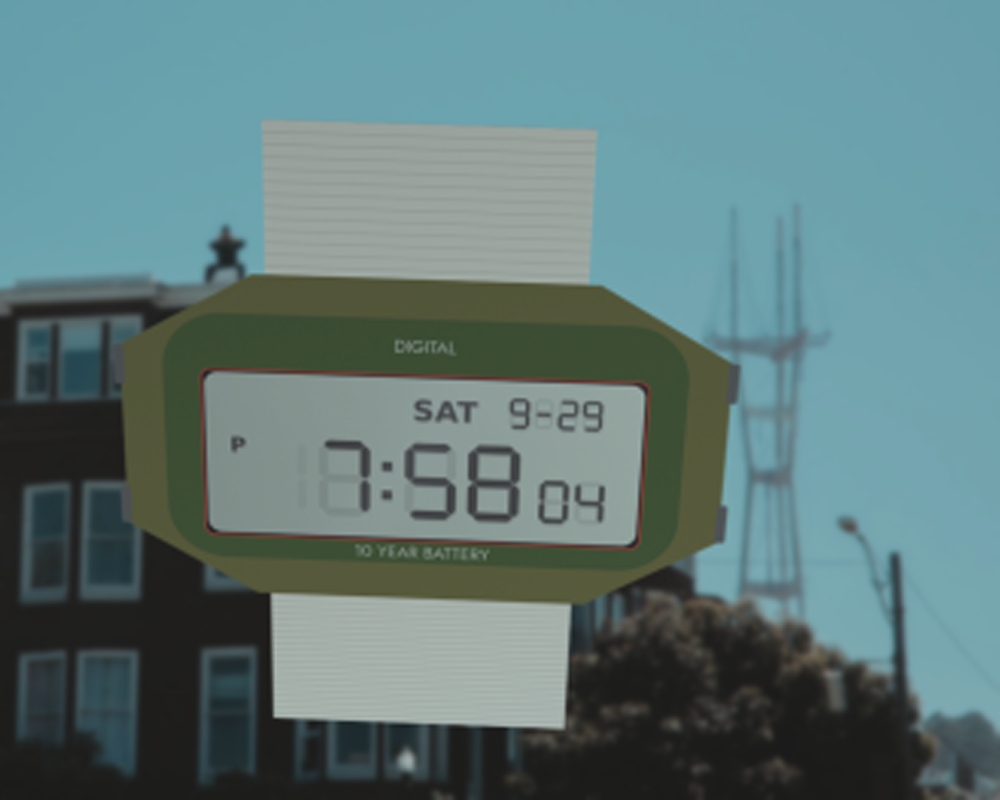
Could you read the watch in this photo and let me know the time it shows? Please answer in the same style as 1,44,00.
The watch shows 7,58,04
